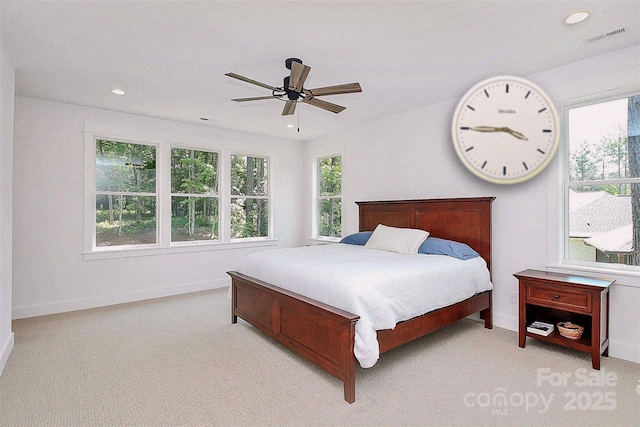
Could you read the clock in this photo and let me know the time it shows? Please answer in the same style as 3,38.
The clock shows 3,45
